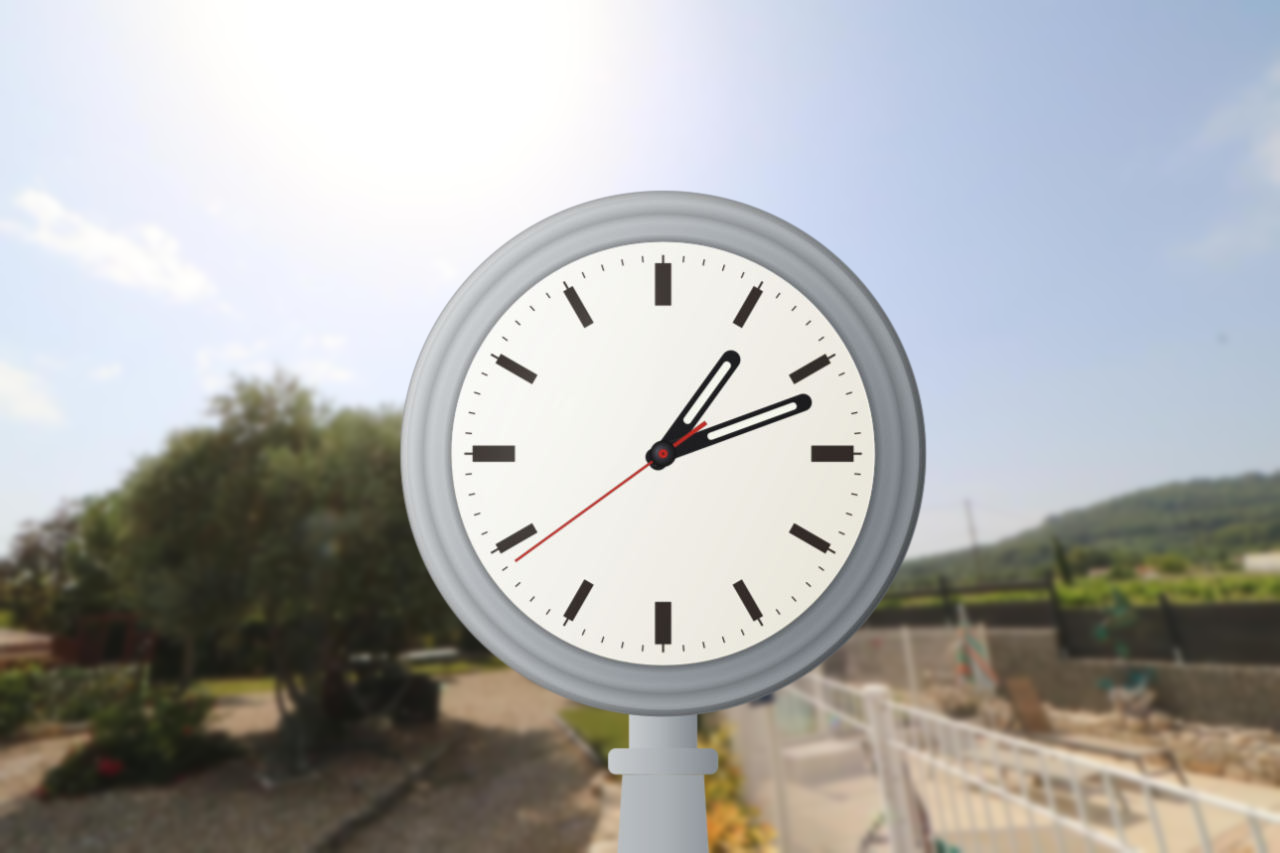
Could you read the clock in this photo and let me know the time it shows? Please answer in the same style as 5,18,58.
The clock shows 1,11,39
